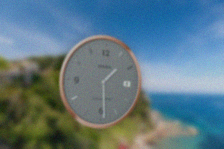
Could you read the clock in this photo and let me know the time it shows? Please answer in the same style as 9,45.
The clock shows 1,29
